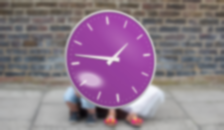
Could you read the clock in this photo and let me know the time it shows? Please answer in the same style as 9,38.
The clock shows 1,47
